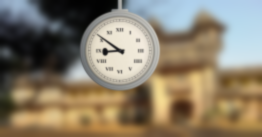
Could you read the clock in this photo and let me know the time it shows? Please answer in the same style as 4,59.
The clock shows 8,51
